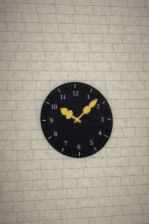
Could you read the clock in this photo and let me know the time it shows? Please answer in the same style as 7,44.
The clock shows 10,08
